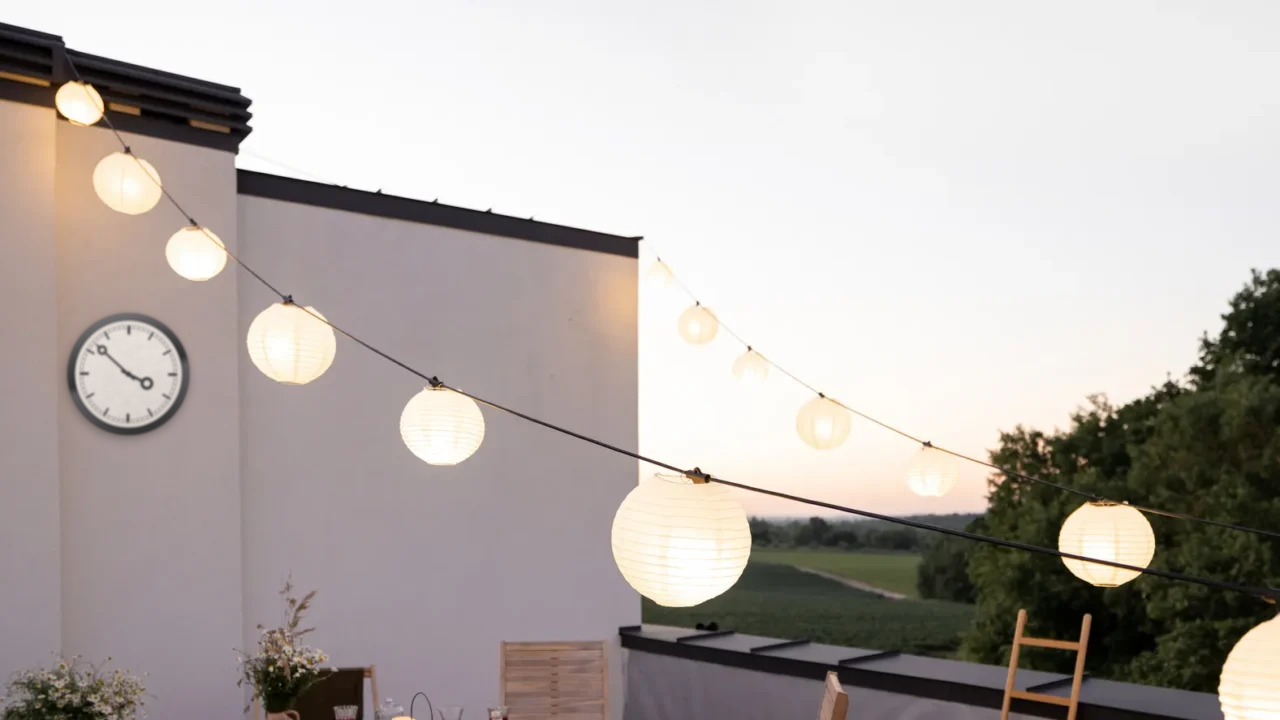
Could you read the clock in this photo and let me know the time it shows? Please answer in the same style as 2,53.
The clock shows 3,52
